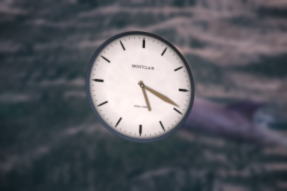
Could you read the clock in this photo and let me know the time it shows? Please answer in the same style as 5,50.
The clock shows 5,19
